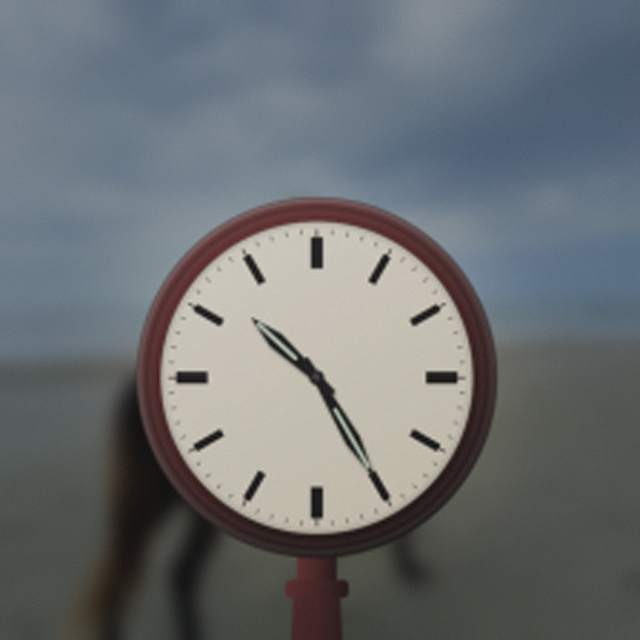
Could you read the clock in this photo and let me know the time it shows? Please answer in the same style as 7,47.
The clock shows 10,25
